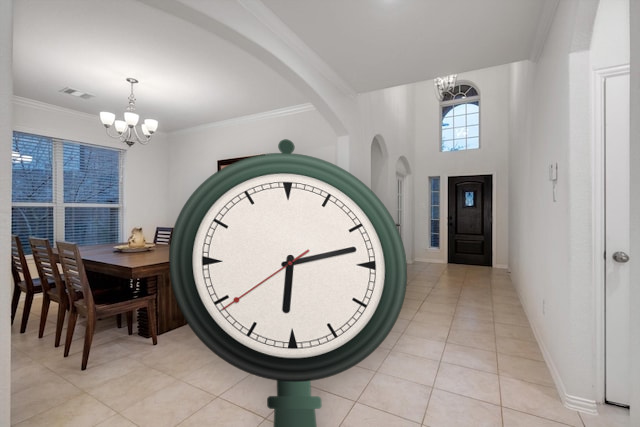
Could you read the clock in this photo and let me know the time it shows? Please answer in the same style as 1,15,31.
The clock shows 6,12,39
